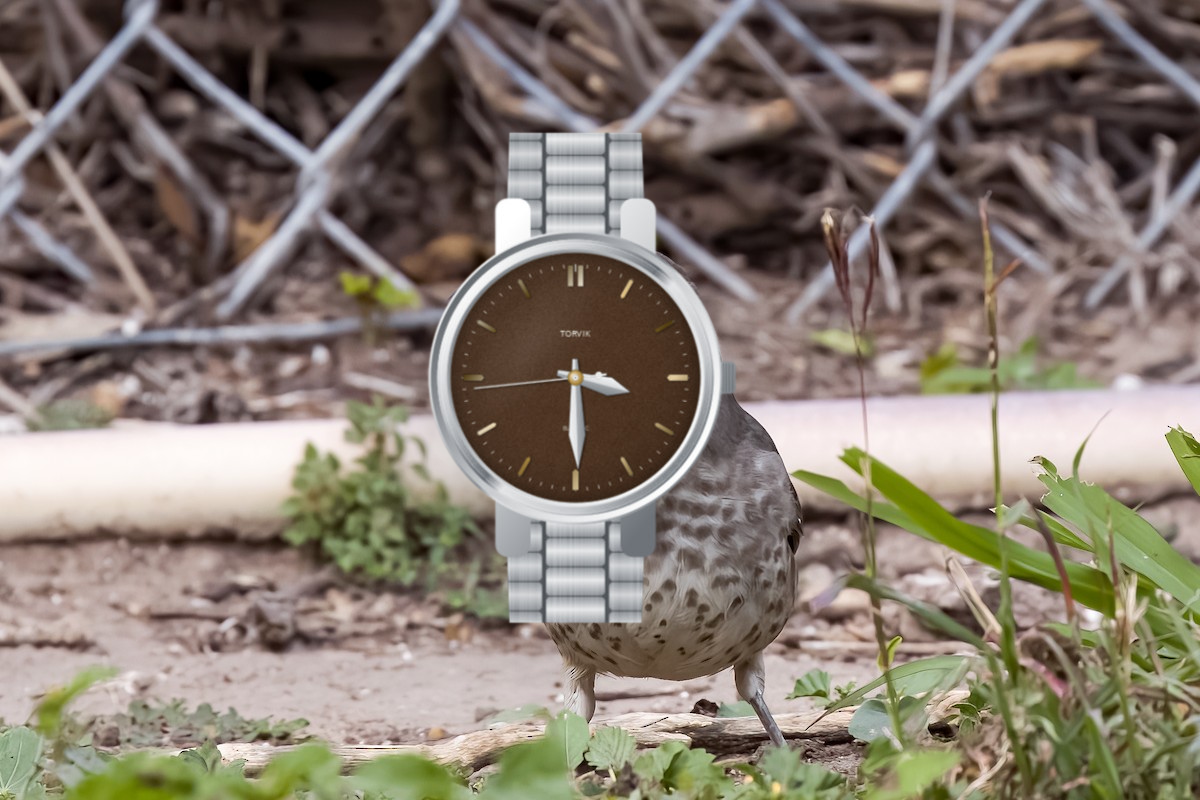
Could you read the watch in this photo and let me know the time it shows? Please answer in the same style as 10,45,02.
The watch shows 3,29,44
